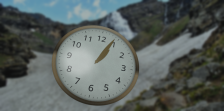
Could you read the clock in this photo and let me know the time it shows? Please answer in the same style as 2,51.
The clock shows 1,04
